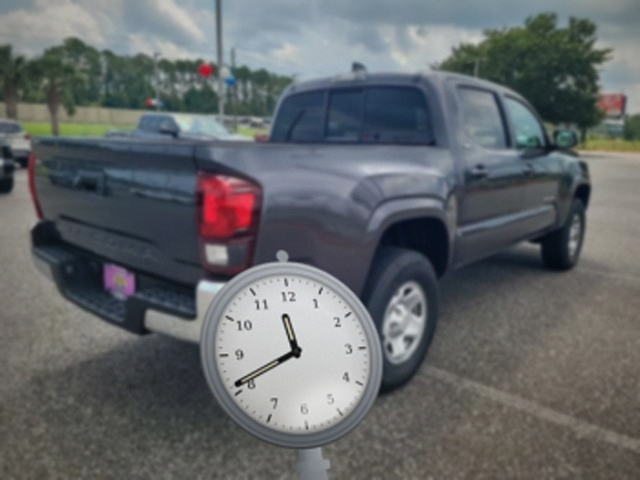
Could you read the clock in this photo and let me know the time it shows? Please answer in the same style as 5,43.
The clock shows 11,41
